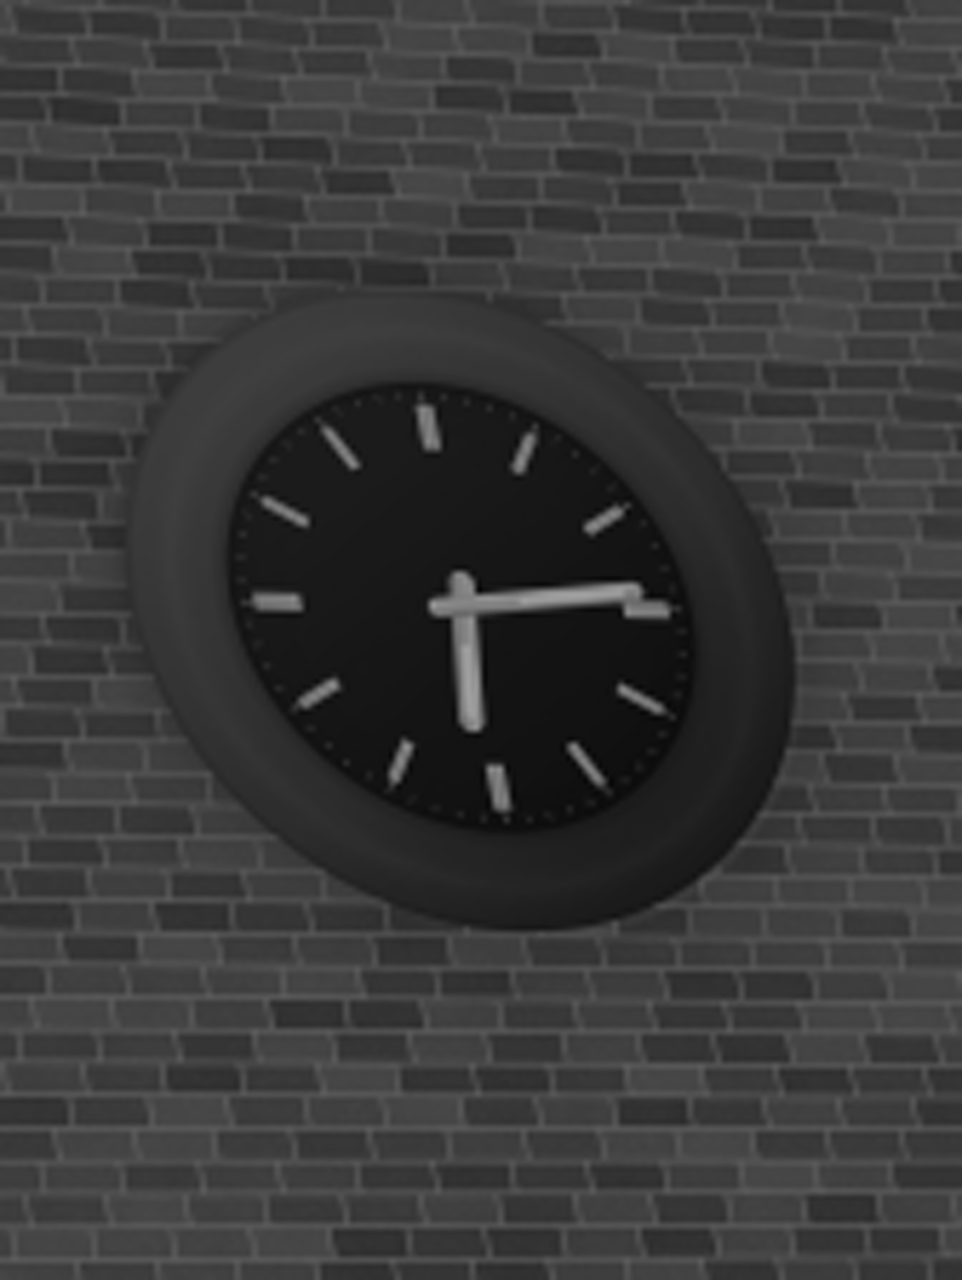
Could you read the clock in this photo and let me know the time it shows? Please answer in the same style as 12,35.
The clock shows 6,14
